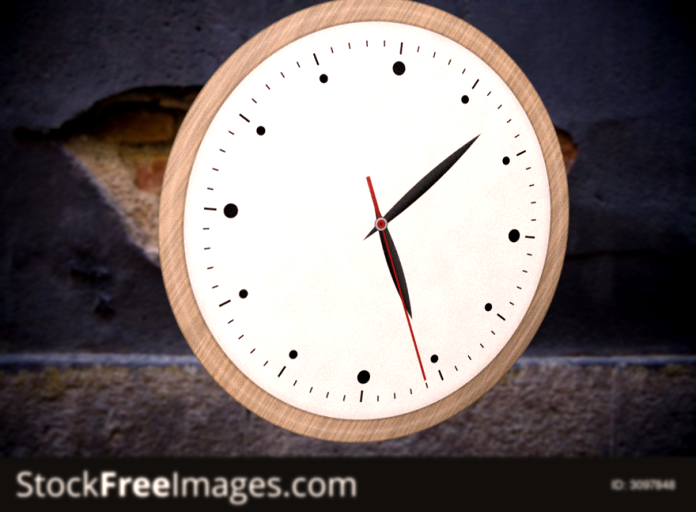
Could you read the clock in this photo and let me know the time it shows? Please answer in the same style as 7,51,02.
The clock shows 5,07,26
